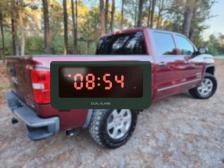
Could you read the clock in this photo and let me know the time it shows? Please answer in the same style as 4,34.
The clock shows 8,54
